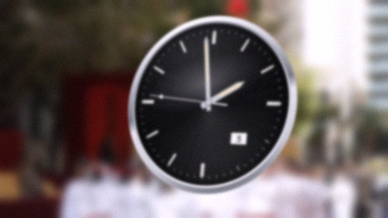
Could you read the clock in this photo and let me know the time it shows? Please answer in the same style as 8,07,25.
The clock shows 1,58,46
